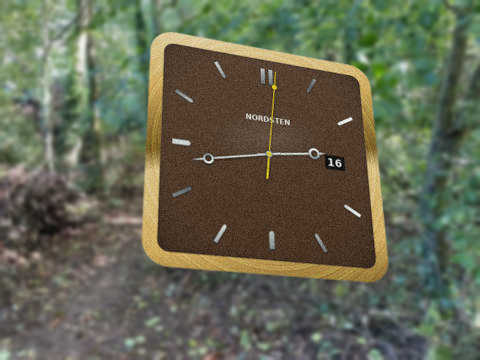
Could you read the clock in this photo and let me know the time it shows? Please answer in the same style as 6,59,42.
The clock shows 2,43,01
